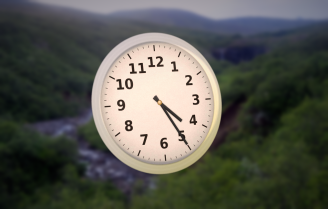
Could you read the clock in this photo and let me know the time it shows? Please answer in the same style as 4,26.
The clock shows 4,25
